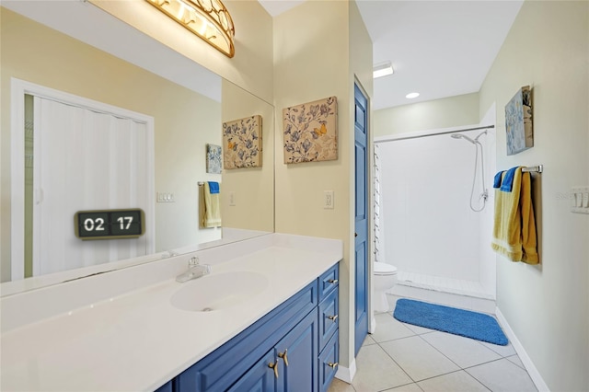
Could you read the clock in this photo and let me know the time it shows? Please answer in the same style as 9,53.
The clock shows 2,17
